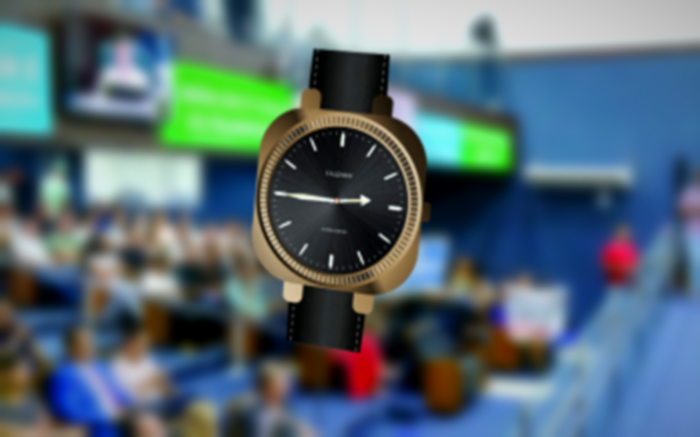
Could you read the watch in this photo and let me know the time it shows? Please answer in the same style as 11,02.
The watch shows 2,45
